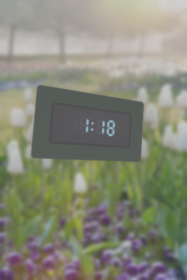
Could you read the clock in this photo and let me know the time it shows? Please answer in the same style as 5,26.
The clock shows 1,18
